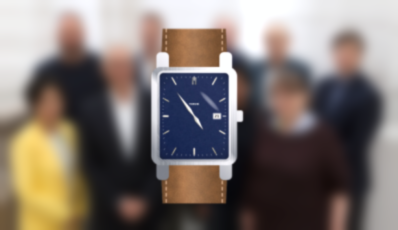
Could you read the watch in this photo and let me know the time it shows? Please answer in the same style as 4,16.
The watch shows 4,54
